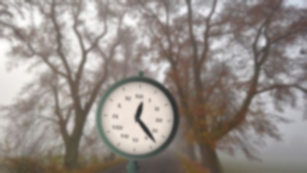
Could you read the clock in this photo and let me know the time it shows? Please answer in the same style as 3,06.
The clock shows 12,23
